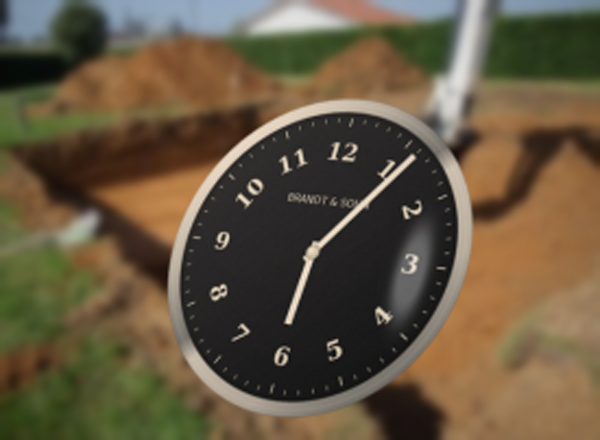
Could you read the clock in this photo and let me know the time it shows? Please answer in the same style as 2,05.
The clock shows 6,06
